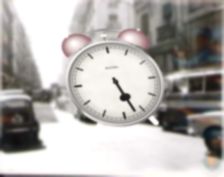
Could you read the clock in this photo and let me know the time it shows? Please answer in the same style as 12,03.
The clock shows 5,27
